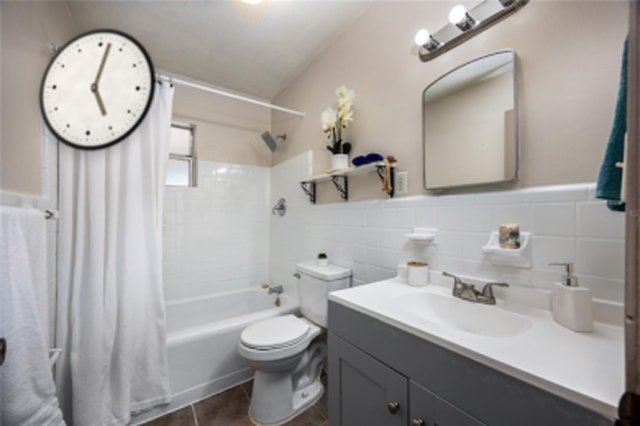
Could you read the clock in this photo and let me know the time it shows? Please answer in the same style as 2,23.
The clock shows 5,02
